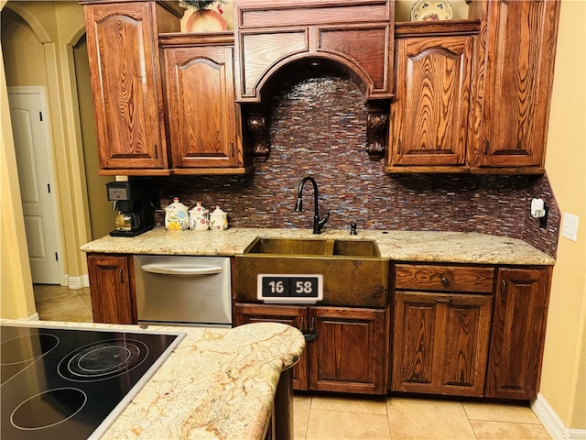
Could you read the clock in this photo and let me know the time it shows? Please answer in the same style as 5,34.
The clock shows 16,58
